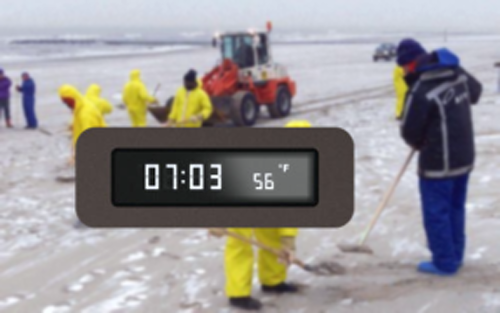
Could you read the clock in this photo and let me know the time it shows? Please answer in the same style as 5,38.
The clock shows 7,03
